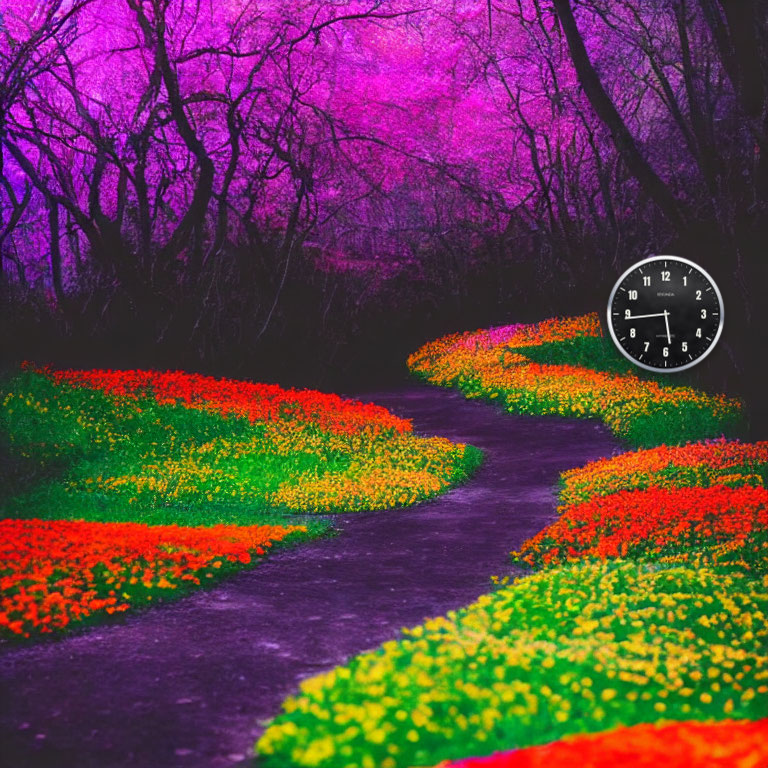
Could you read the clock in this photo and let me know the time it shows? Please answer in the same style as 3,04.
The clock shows 5,44
